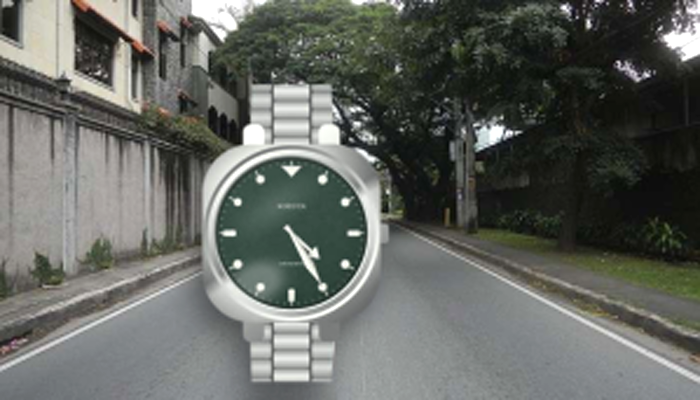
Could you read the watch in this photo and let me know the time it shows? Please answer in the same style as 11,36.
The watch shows 4,25
